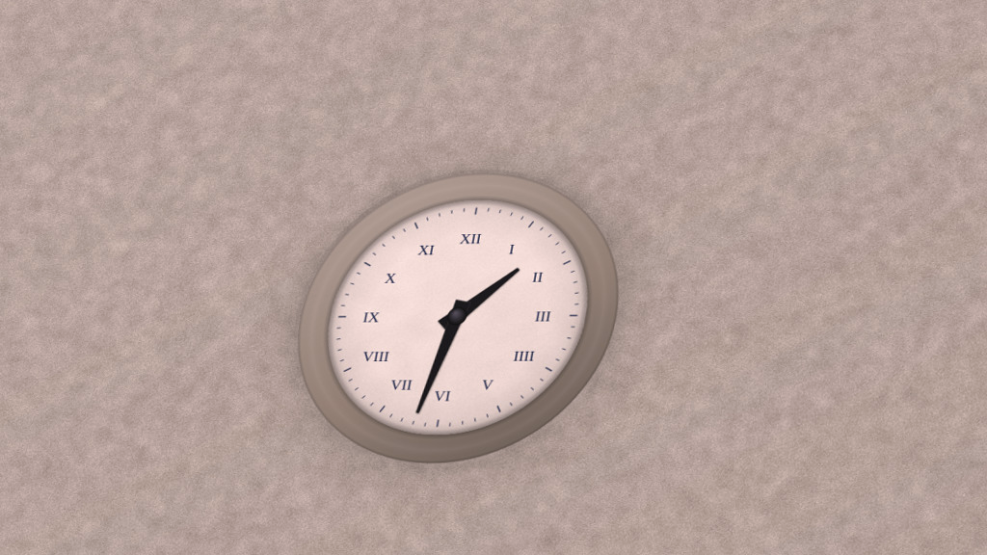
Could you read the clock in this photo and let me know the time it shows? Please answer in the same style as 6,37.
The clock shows 1,32
